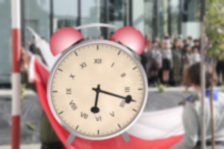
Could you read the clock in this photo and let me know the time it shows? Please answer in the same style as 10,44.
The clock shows 6,18
